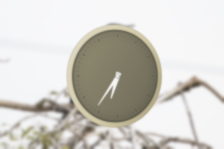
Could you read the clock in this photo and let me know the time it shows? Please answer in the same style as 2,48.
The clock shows 6,36
